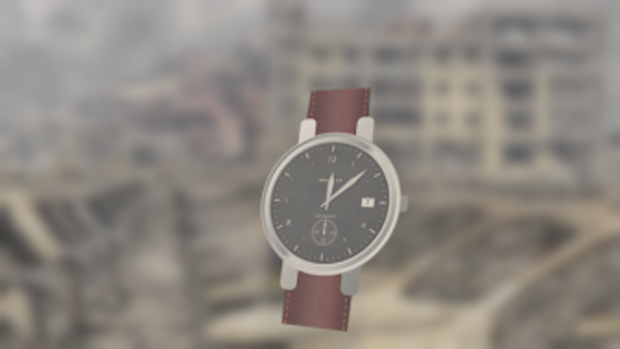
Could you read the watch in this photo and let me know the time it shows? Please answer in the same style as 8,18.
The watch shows 12,08
